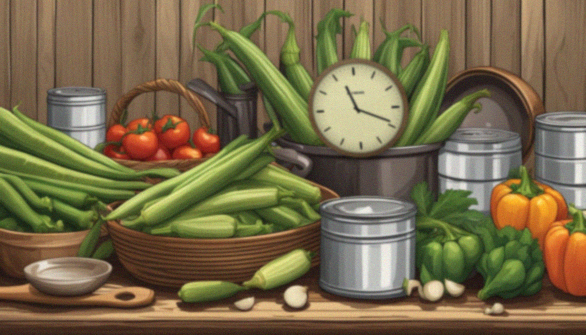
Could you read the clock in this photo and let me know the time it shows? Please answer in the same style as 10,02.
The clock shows 11,19
